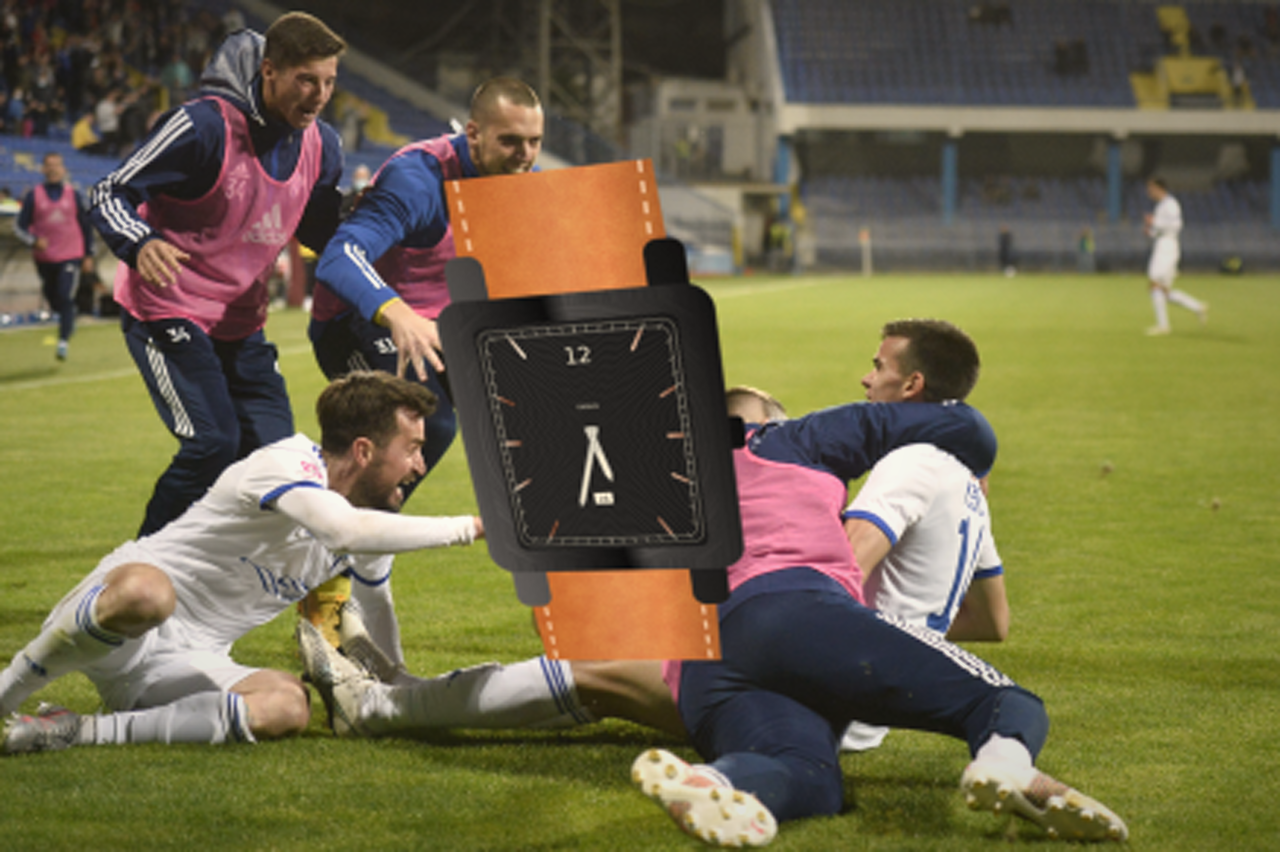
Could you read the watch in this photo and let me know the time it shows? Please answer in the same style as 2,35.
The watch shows 5,33
